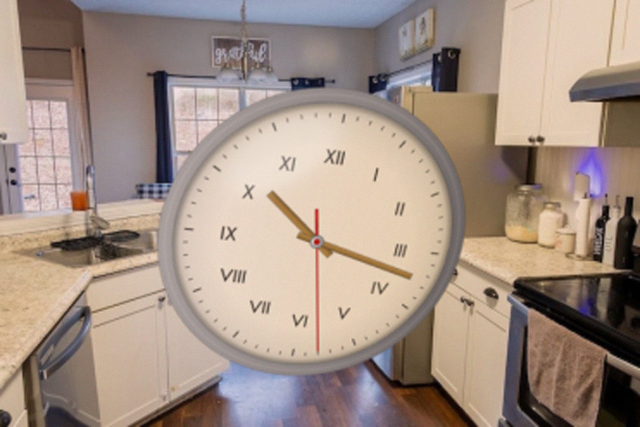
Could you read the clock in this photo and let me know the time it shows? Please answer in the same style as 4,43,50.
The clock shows 10,17,28
